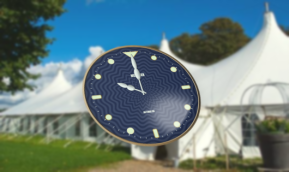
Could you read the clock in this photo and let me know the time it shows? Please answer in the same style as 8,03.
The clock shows 10,00
